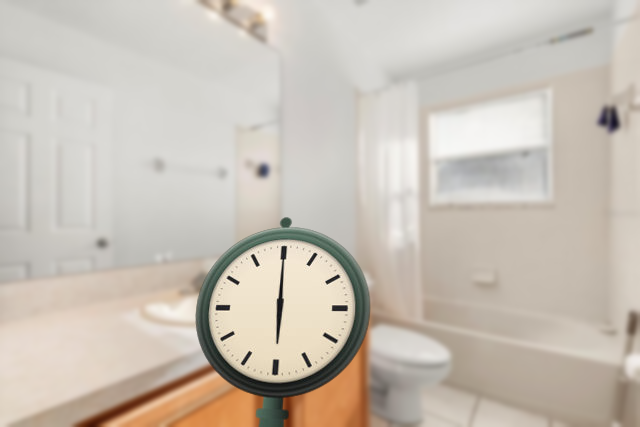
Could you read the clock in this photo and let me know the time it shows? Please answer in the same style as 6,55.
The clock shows 6,00
